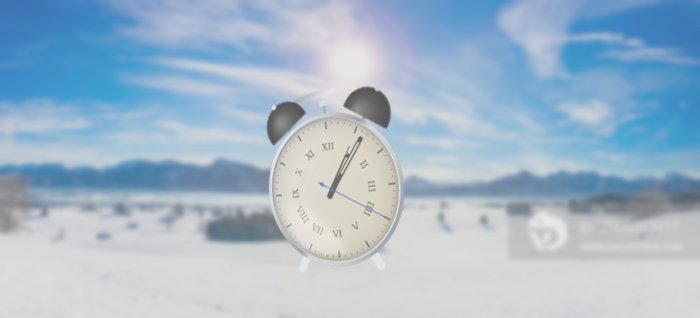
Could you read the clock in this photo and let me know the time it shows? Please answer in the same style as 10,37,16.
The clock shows 1,06,20
